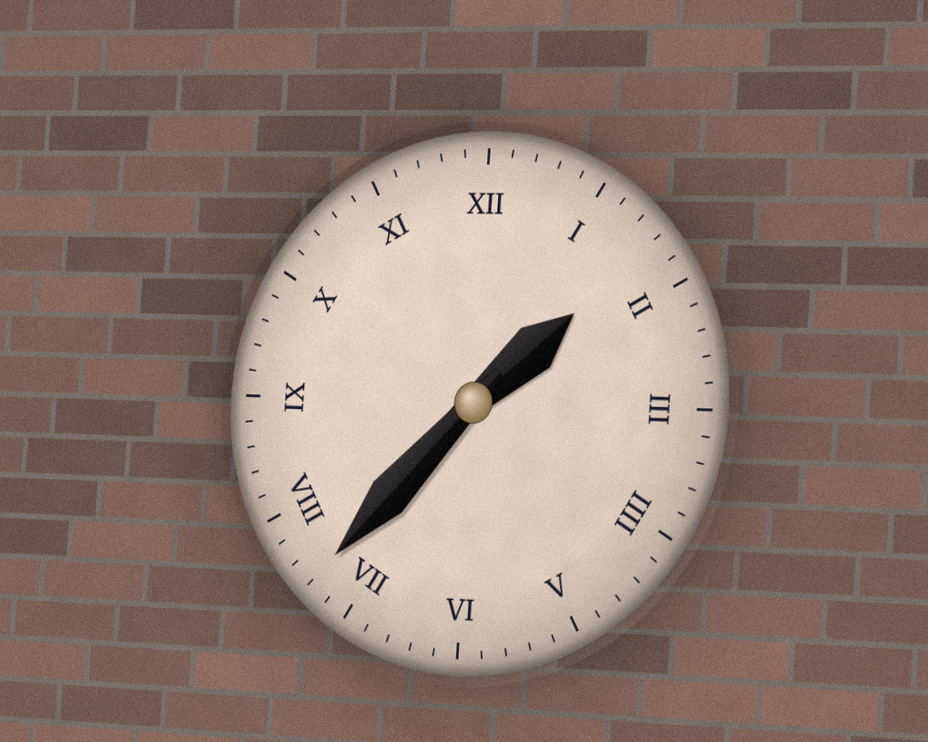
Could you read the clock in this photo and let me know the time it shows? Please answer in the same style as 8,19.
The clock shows 1,37
